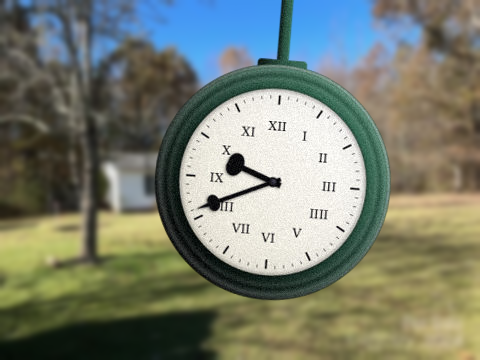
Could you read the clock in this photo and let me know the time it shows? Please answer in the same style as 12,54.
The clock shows 9,41
